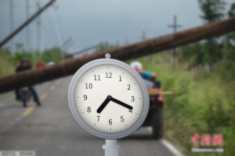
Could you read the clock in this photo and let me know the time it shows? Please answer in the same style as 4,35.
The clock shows 7,19
